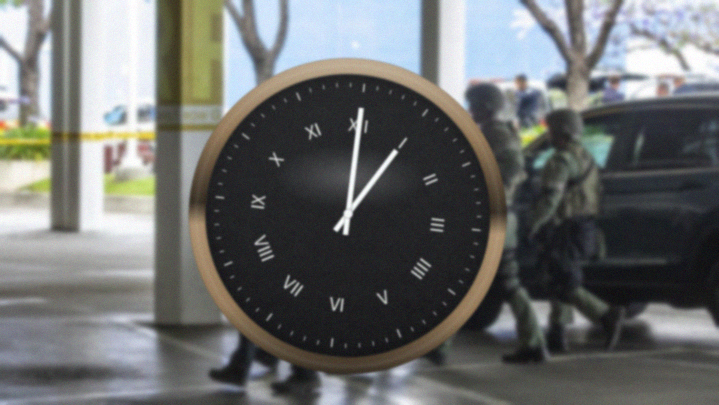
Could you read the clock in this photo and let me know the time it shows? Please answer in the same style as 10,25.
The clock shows 1,00
